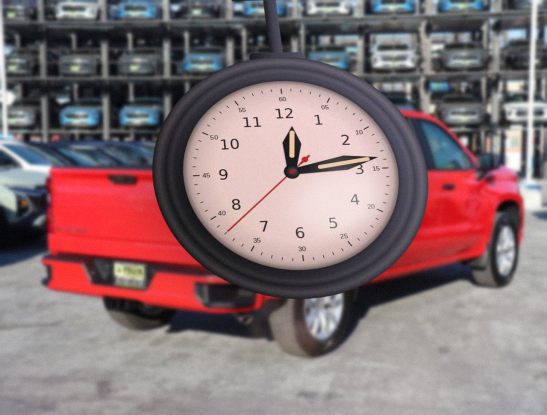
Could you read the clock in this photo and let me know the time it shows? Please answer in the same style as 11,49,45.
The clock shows 12,13,38
